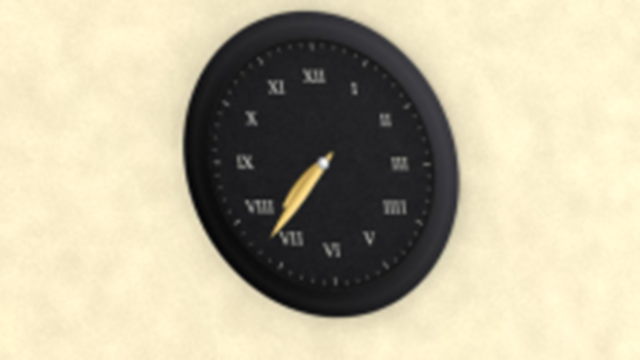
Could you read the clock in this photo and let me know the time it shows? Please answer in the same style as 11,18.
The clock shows 7,37
